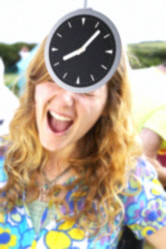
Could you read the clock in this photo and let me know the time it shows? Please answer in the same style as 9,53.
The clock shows 8,07
